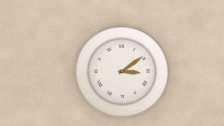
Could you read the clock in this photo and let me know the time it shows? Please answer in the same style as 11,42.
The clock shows 3,09
